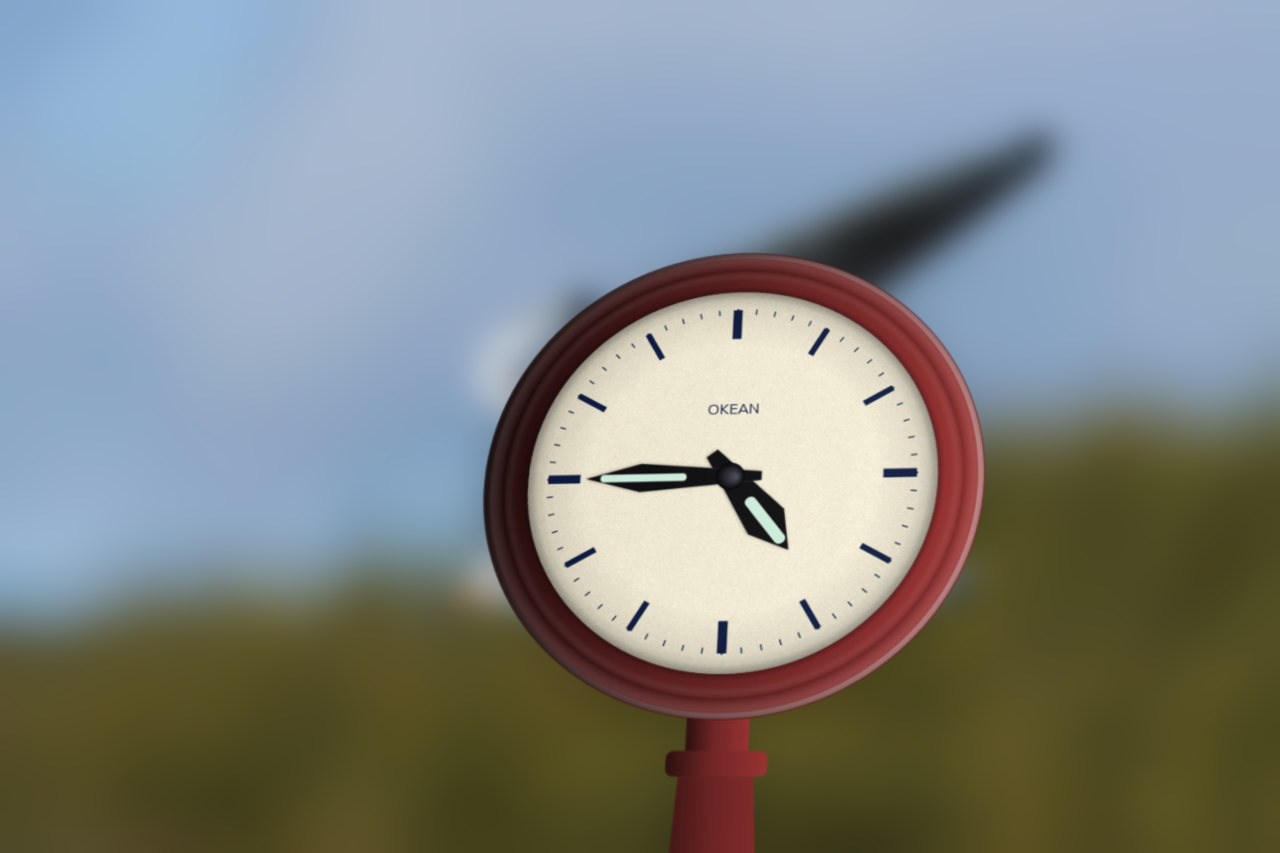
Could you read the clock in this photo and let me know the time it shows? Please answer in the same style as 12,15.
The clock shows 4,45
